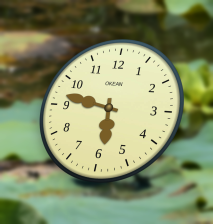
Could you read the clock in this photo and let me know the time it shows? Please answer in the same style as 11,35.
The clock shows 5,47
